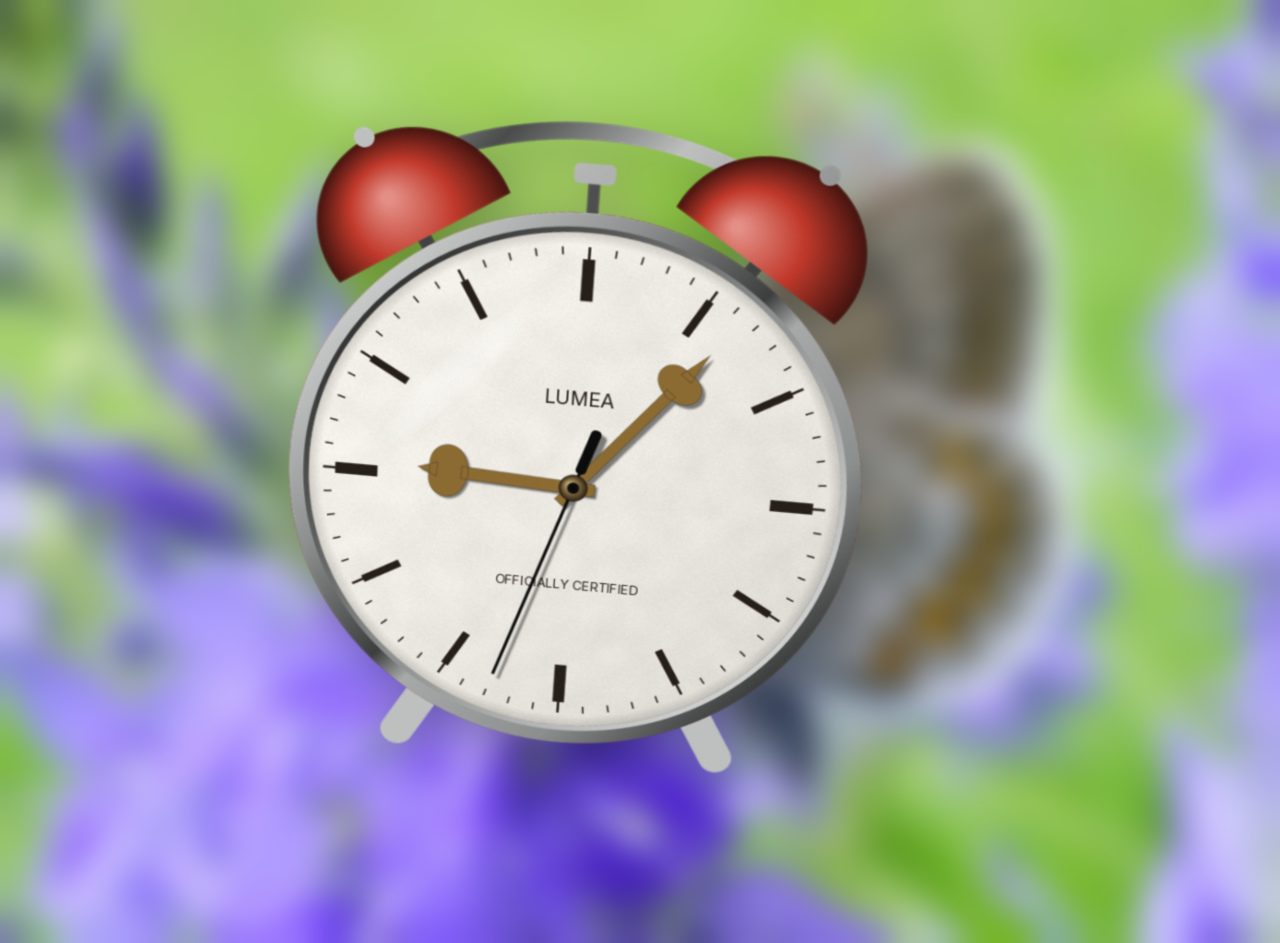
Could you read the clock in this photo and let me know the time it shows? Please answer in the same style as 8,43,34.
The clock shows 9,06,33
